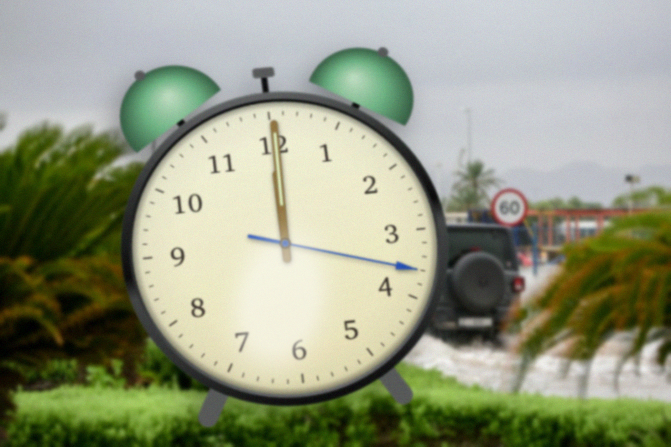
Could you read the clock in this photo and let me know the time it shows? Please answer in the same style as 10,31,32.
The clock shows 12,00,18
